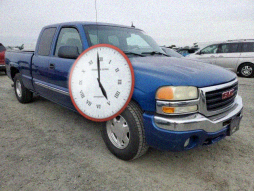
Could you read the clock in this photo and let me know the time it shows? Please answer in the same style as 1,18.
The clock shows 4,59
